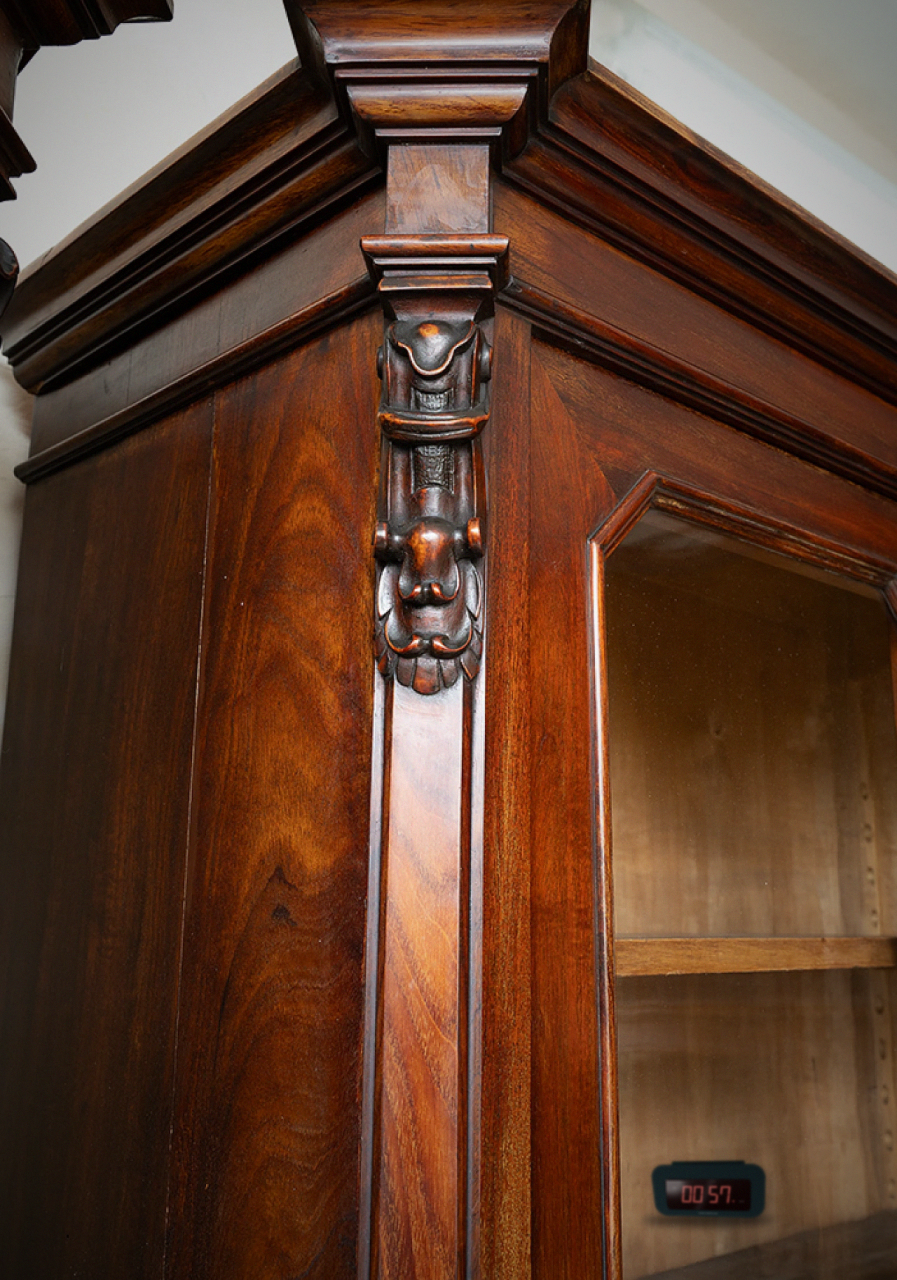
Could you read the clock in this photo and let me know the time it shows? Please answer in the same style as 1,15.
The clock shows 0,57
